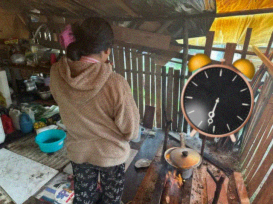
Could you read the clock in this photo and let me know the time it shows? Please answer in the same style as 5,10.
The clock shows 6,32
